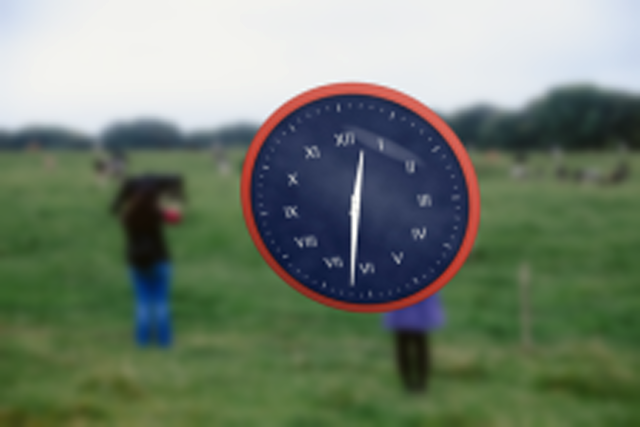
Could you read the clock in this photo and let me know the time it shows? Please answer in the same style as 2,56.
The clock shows 12,32
